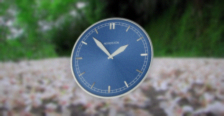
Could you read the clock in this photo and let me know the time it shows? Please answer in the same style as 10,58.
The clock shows 1,53
